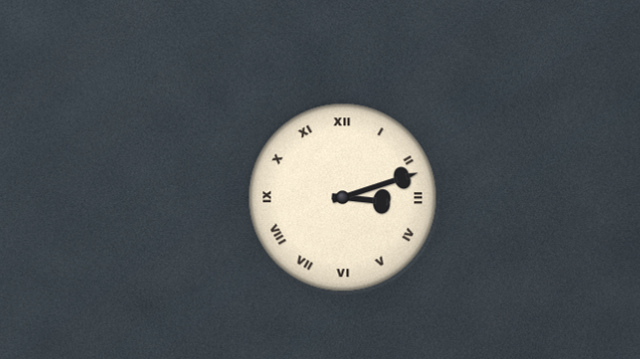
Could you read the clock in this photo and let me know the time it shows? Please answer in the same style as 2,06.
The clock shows 3,12
